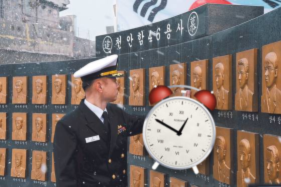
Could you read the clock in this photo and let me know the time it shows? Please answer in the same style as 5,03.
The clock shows 12,49
